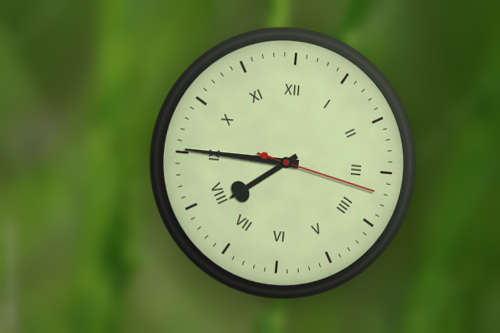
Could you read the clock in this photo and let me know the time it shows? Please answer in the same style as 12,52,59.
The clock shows 7,45,17
